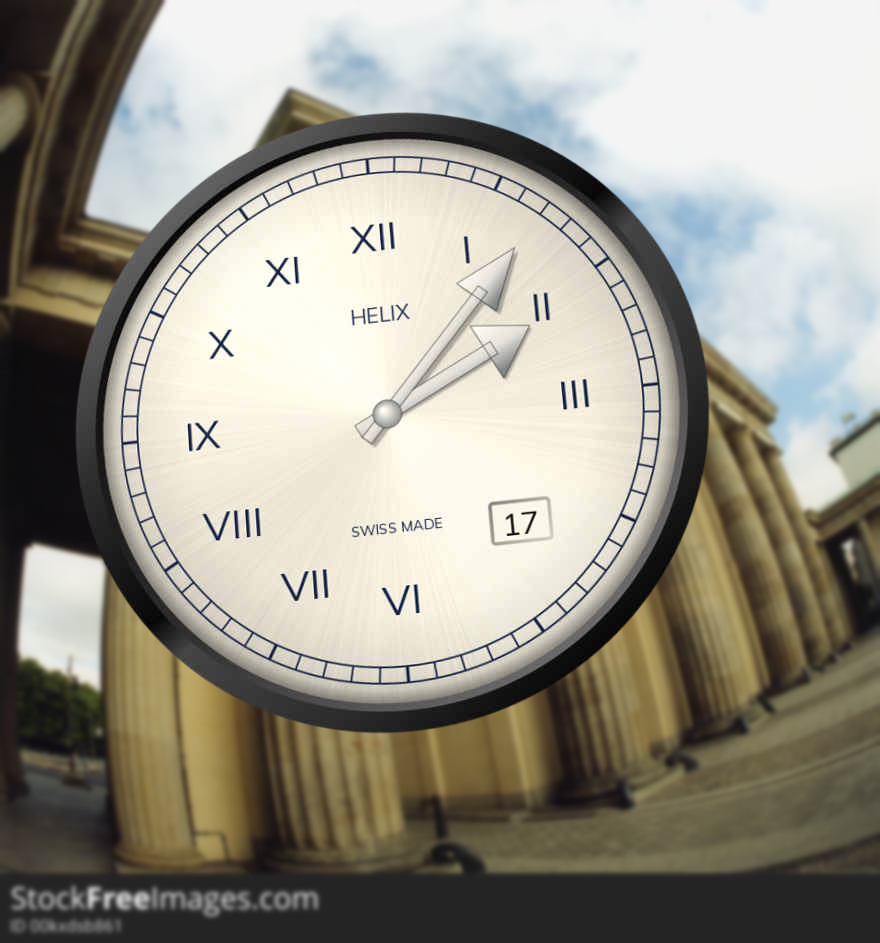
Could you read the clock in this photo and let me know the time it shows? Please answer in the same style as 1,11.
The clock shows 2,07
